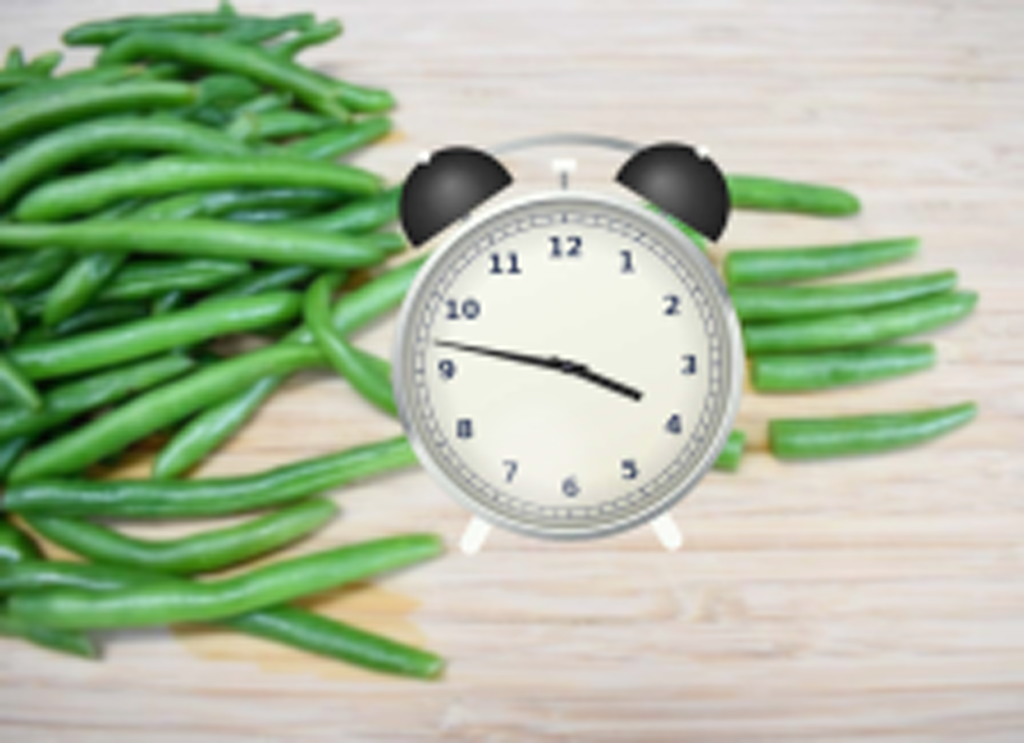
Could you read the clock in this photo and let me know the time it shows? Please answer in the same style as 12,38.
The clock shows 3,47
